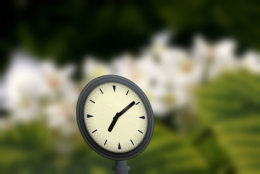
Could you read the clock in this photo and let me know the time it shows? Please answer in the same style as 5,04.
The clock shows 7,09
